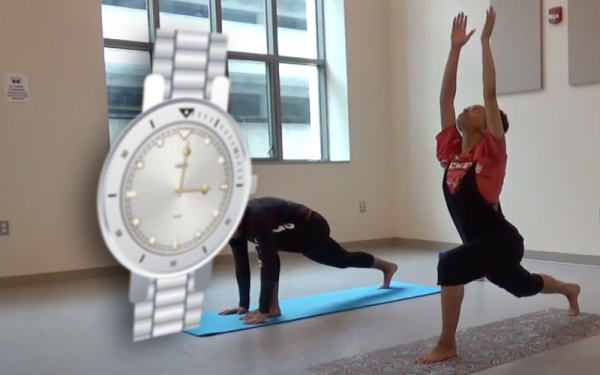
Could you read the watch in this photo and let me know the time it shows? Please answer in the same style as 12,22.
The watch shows 3,01
